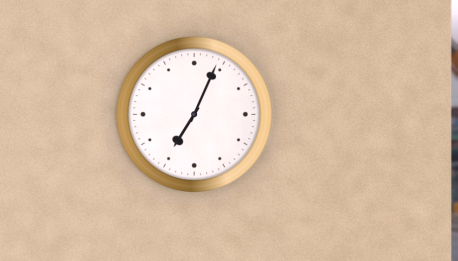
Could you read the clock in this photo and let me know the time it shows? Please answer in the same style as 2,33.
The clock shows 7,04
